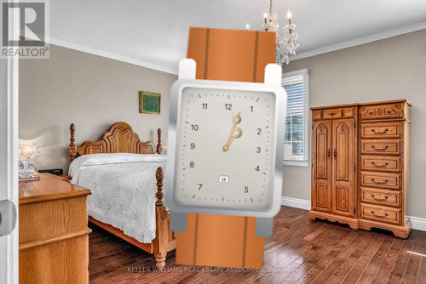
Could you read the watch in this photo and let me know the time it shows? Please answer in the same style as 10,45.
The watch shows 1,03
